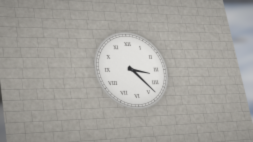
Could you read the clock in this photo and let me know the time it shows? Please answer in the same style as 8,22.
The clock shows 3,23
